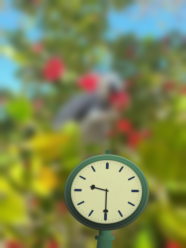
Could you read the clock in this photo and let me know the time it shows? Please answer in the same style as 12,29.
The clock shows 9,30
